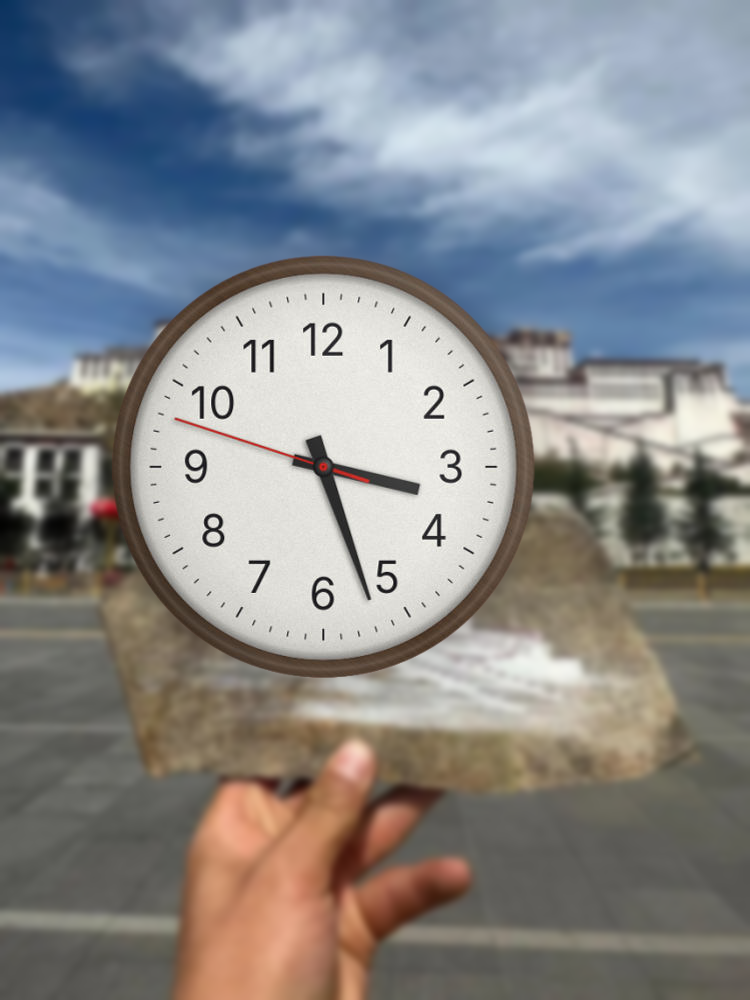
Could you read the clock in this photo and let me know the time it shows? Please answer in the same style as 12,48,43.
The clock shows 3,26,48
